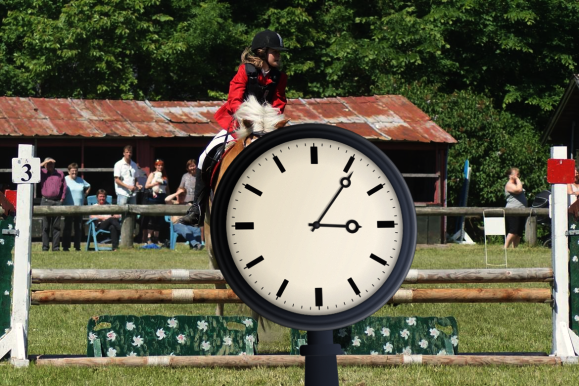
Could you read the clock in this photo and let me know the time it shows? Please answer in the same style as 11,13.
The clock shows 3,06
